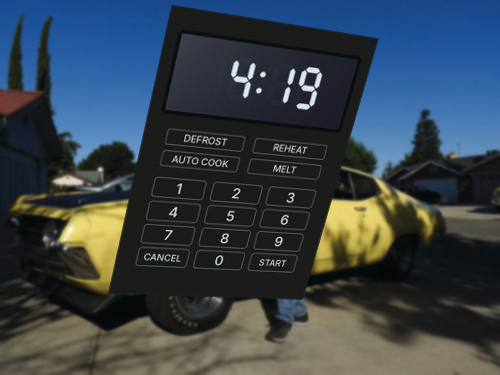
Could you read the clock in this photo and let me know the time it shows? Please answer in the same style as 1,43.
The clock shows 4,19
